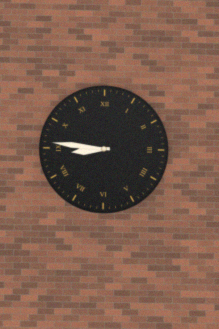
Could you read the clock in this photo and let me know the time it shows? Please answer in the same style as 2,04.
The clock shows 8,46
